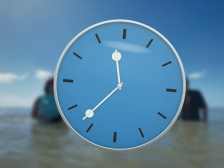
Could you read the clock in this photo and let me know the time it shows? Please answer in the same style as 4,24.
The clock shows 11,37
